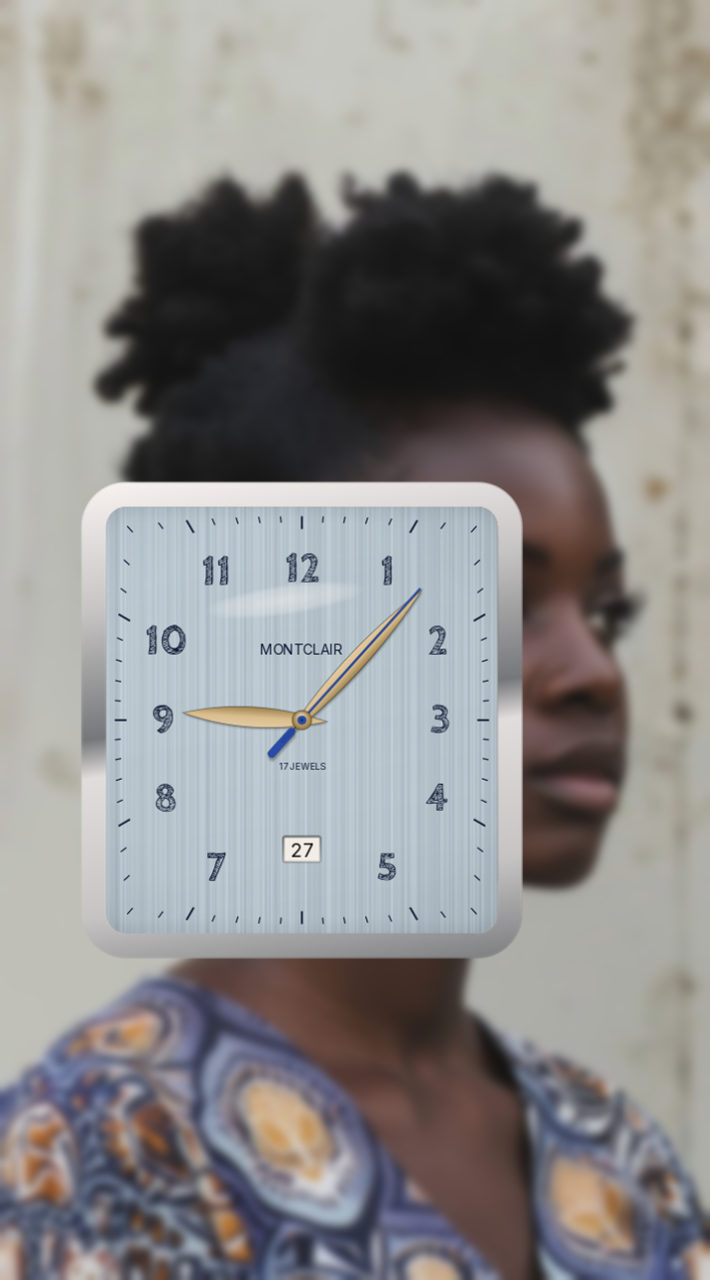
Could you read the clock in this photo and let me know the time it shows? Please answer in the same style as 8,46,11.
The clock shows 9,07,07
